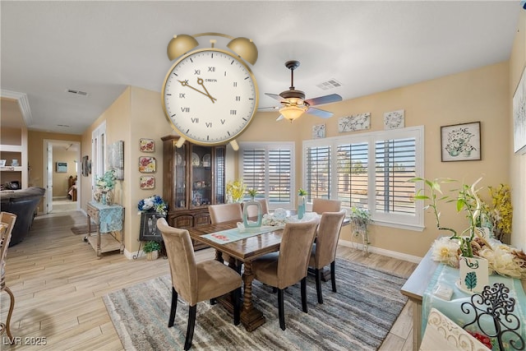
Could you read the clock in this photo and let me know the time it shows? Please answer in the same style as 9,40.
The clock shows 10,49
